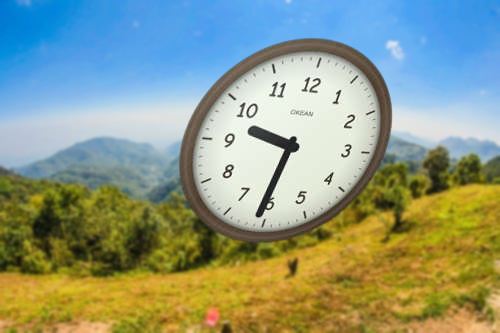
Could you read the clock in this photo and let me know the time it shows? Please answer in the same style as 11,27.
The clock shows 9,31
